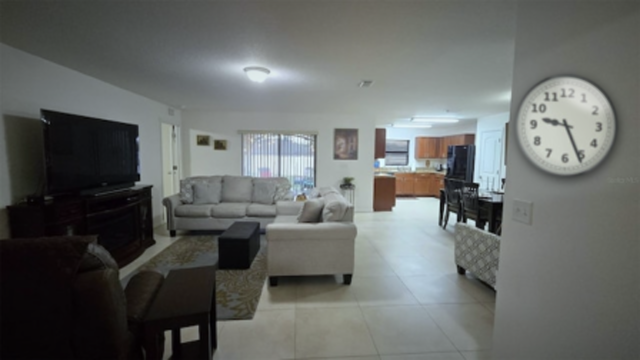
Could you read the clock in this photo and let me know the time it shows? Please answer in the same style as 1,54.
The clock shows 9,26
